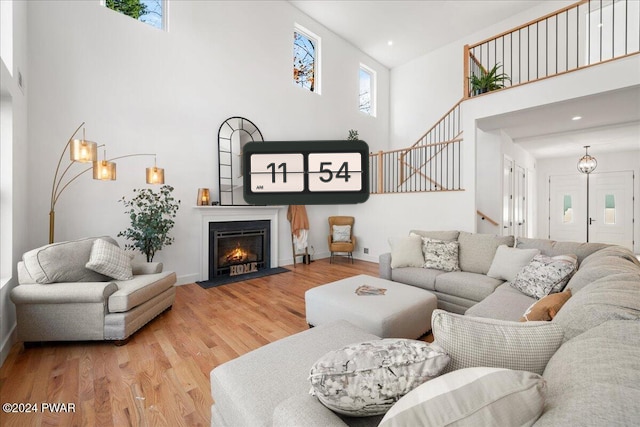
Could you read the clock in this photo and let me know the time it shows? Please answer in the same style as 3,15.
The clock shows 11,54
